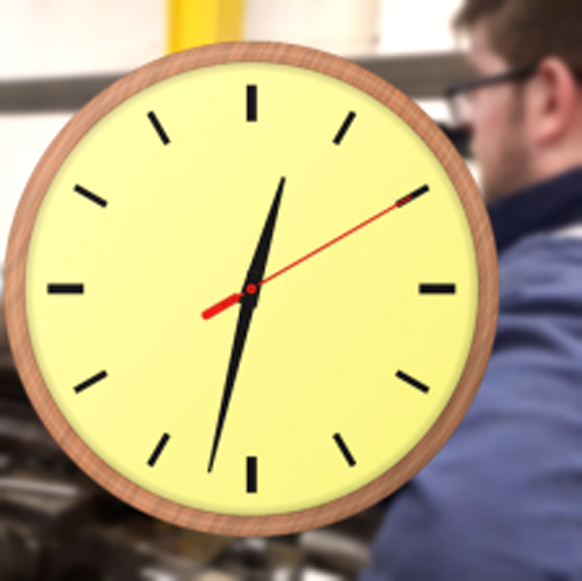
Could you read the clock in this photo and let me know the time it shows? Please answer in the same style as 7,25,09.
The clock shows 12,32,10
